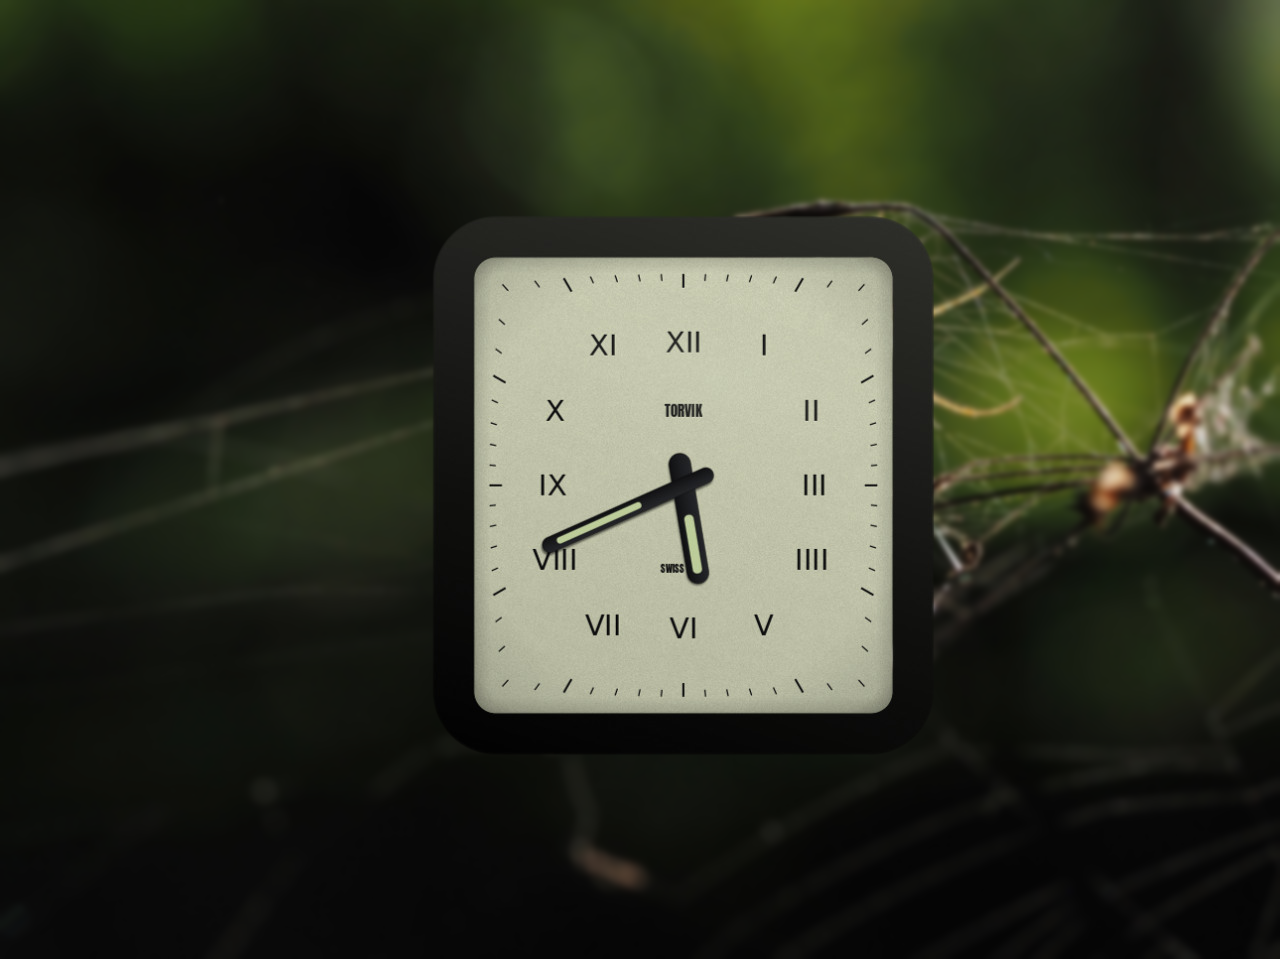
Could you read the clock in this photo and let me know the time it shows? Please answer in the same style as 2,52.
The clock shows 5,41
